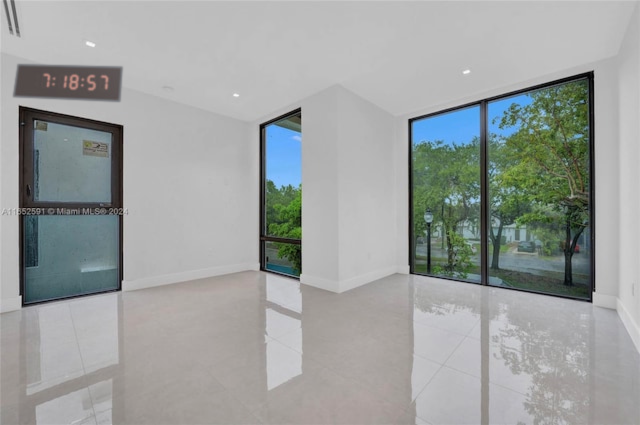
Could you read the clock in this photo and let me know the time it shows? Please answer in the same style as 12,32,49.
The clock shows 7,18,57
